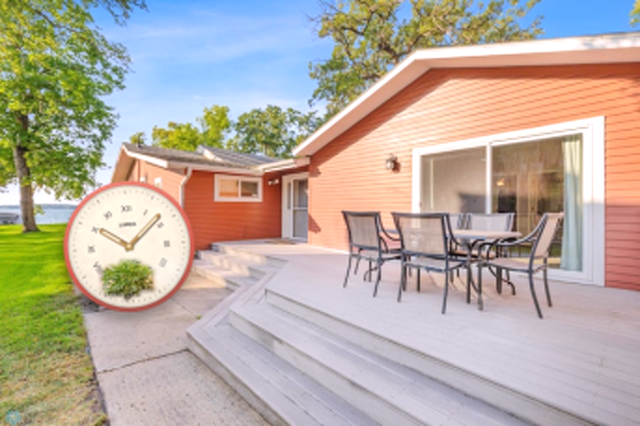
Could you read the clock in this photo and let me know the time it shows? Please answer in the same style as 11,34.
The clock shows 10,08
